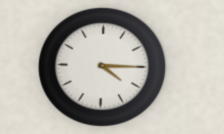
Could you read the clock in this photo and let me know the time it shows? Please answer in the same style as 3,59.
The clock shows 4,15
